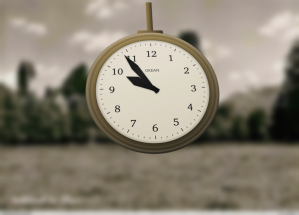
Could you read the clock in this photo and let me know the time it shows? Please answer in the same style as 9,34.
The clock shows 9,54
